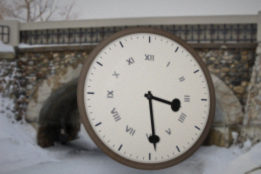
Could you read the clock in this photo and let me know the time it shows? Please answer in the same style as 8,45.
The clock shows 3,29
